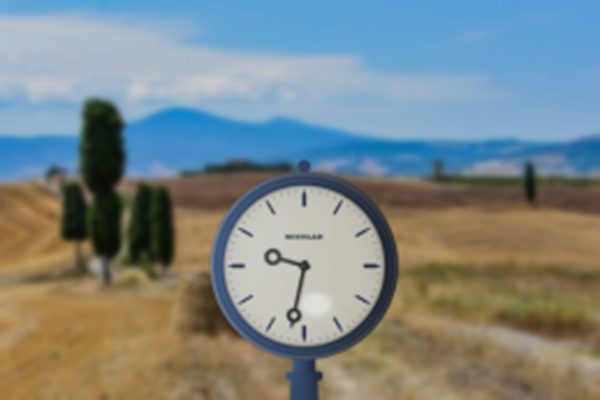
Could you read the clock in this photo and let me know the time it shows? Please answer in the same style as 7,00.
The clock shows 9,32
